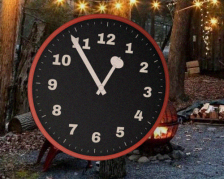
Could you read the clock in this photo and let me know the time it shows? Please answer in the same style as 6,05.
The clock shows 12,54
